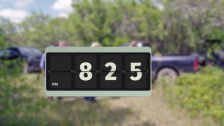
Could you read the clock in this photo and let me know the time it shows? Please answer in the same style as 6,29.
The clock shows 8,25
